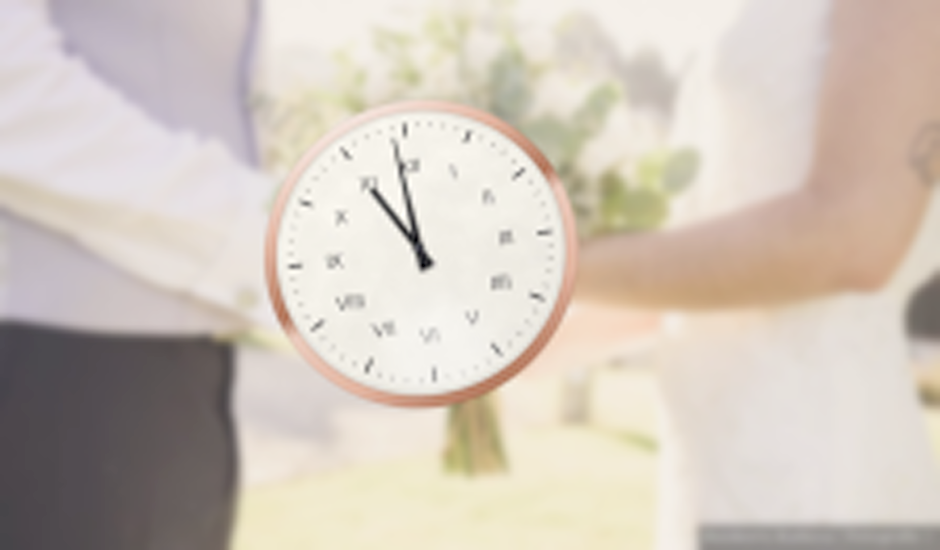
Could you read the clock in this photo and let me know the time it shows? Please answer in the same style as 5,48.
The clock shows 10,59
